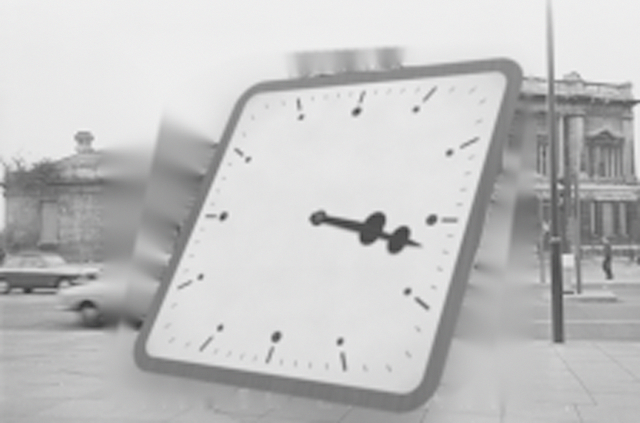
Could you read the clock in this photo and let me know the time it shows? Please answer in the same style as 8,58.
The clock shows 3,17
